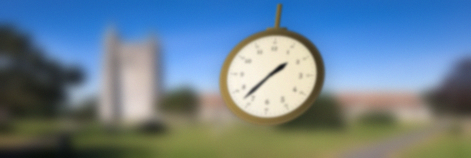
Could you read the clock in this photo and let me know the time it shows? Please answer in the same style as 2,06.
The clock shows 1,37
